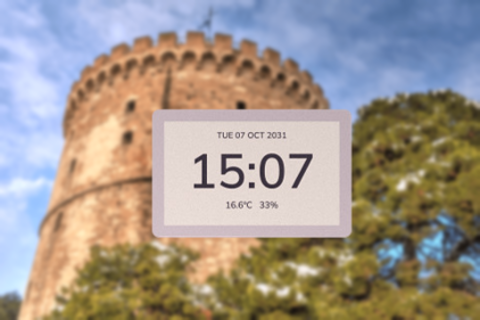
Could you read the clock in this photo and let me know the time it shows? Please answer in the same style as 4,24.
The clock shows 15,07
